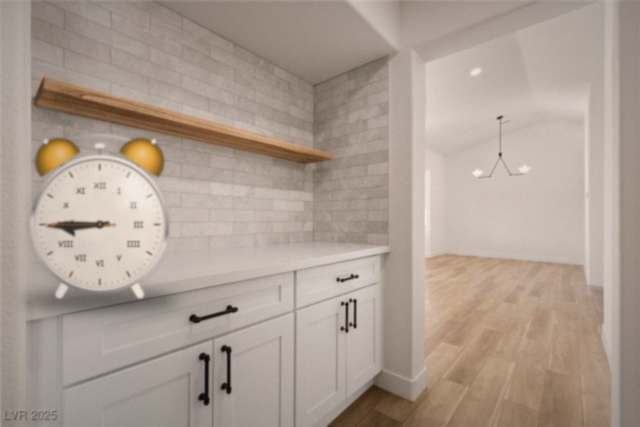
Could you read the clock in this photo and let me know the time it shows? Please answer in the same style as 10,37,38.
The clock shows 8,44,45
